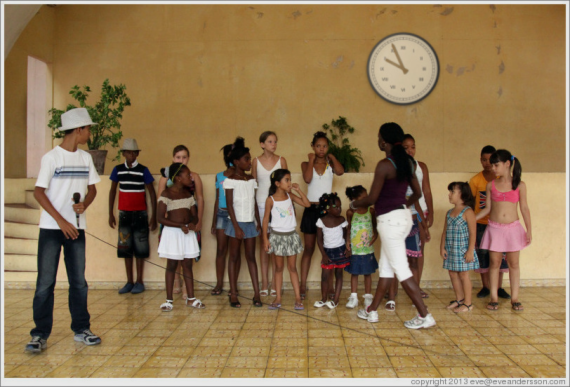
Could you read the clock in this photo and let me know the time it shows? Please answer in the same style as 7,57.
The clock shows 9,56
